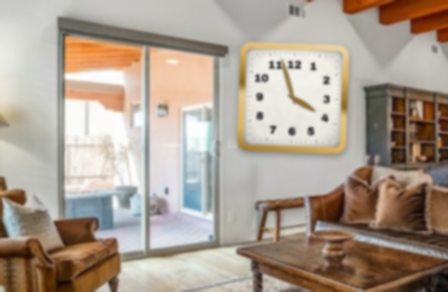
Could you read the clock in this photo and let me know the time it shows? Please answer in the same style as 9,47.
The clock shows 3,57
